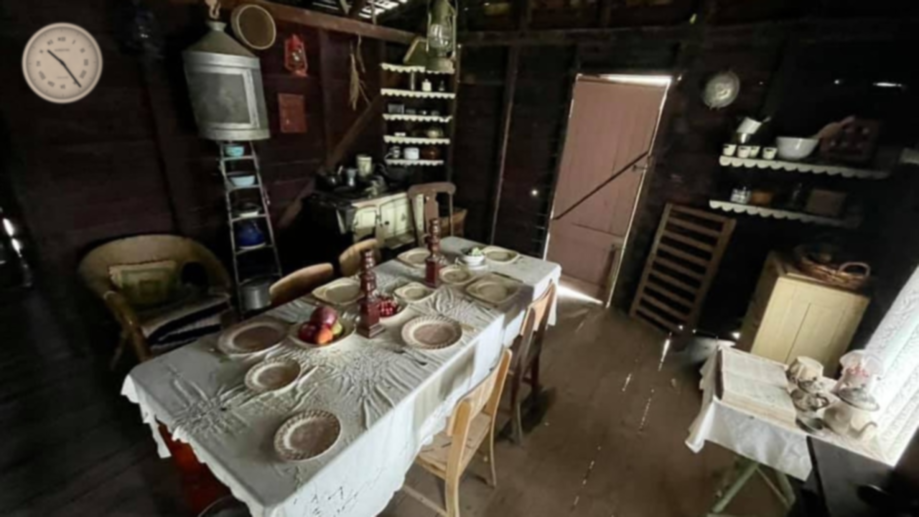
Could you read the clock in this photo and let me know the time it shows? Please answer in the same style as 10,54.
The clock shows 10,24
